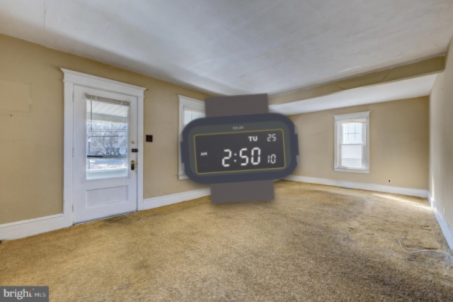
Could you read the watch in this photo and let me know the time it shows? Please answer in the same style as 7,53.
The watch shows 2,50
